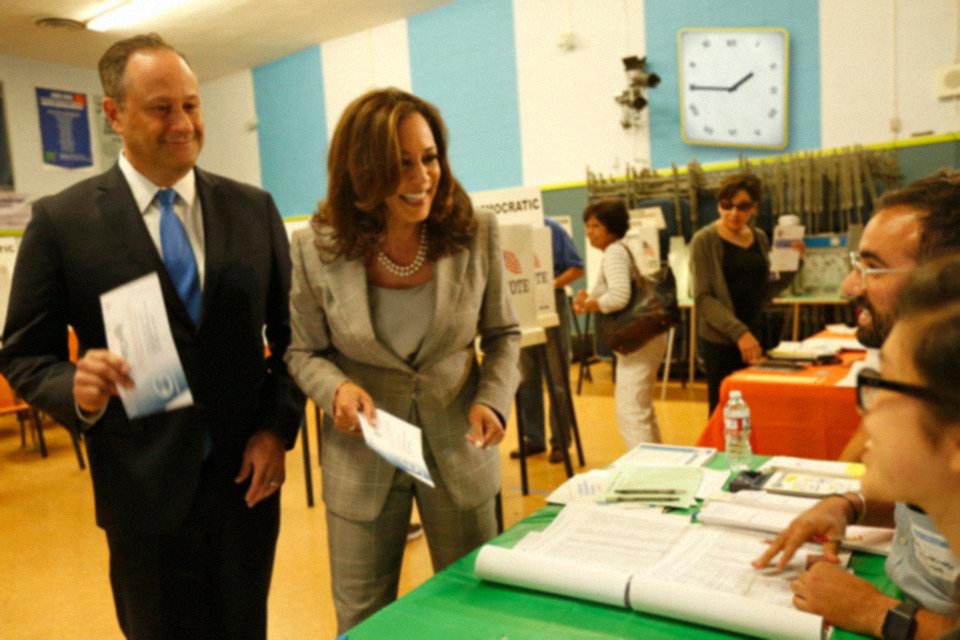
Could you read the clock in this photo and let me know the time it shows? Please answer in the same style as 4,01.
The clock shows 1,45
